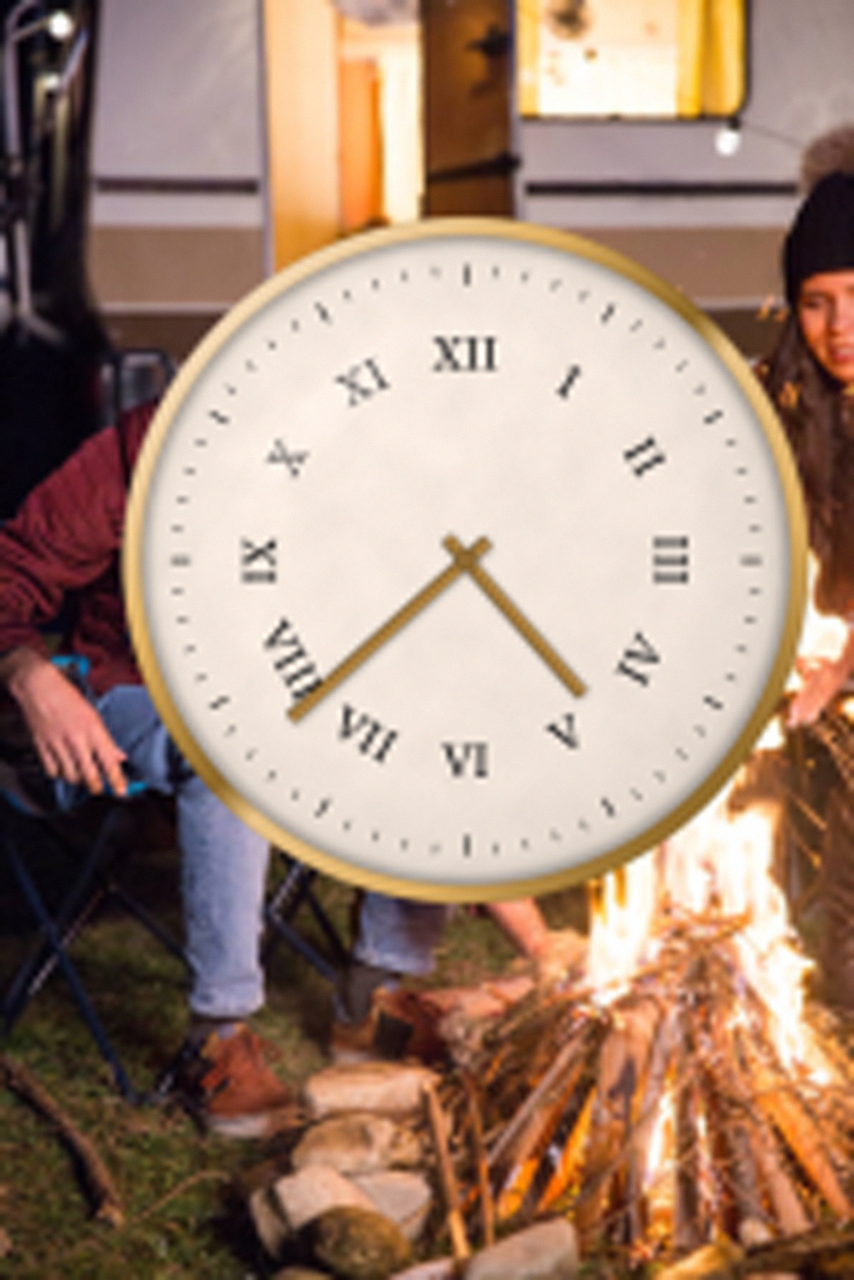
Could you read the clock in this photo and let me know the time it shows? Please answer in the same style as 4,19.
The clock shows 4,38
